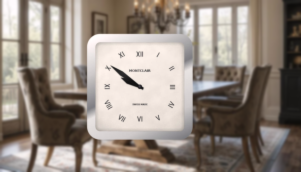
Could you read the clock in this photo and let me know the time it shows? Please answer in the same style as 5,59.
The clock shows 9,51
